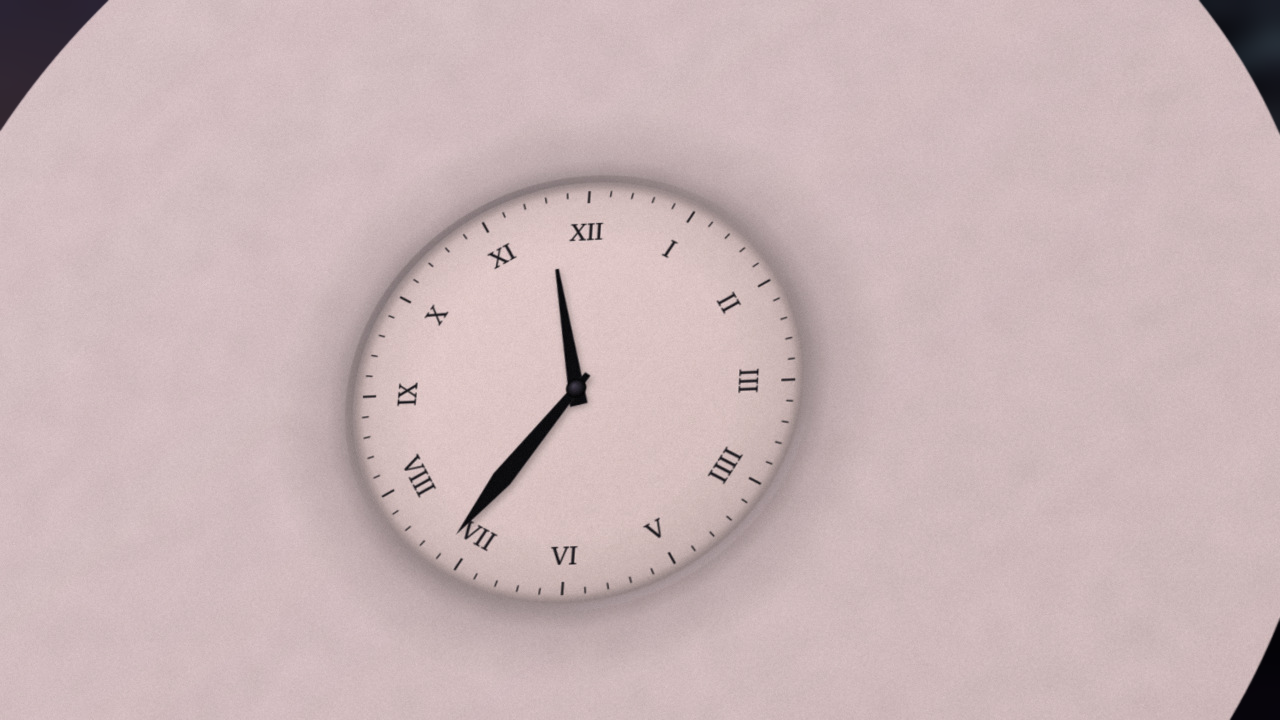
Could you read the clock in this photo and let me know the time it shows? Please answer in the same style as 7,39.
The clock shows 11,36
